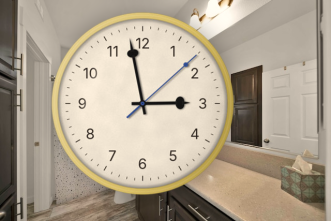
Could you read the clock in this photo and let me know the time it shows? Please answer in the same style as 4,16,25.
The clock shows 2,58,08
